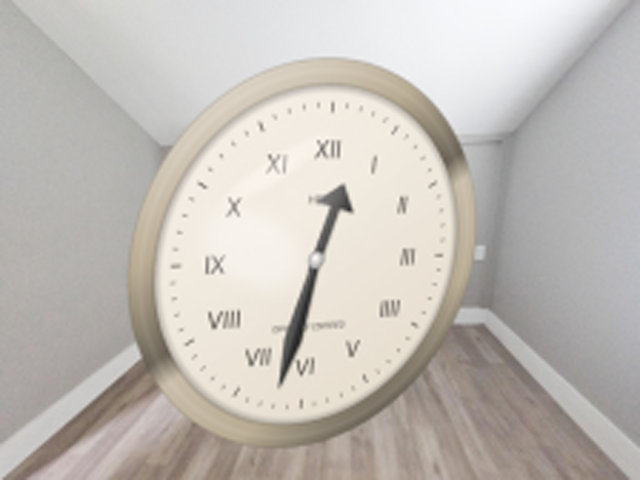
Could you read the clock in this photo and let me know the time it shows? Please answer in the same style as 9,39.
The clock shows 12,32
